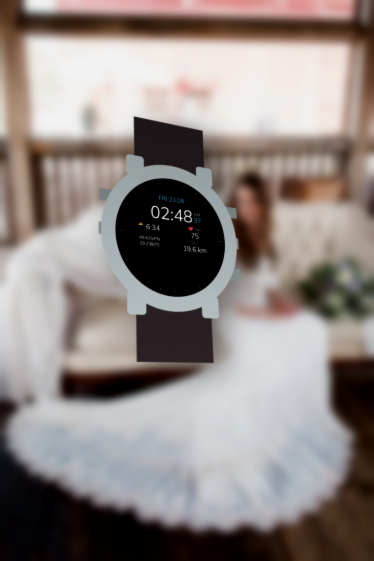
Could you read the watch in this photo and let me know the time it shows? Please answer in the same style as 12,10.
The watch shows 2,48
